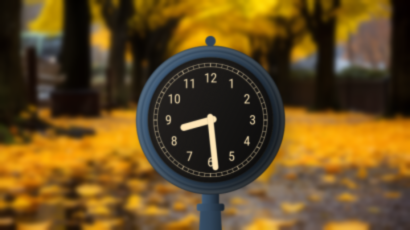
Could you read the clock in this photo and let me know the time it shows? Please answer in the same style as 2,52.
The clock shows 8,29
